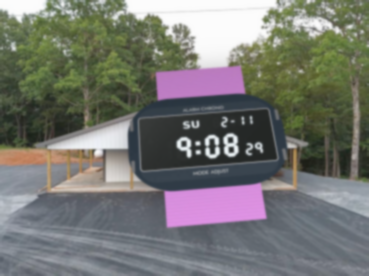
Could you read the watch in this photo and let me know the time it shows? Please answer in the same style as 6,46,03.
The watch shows 9,08,29
